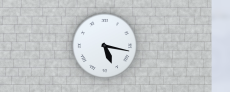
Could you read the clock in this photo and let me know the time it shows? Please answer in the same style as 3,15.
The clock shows 5,17
